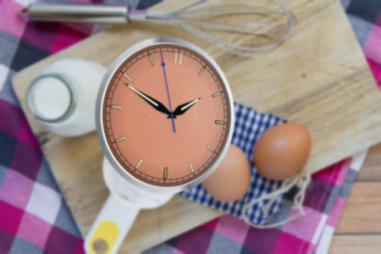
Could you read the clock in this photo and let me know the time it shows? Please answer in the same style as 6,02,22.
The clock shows 1,48,57
